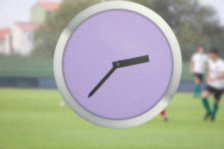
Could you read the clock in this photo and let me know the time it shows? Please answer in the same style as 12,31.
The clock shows 2,37
